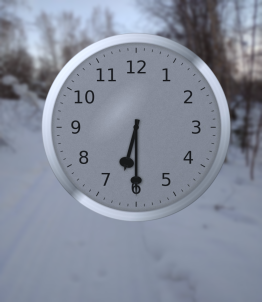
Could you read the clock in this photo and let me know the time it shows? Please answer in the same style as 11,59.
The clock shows 6,30
